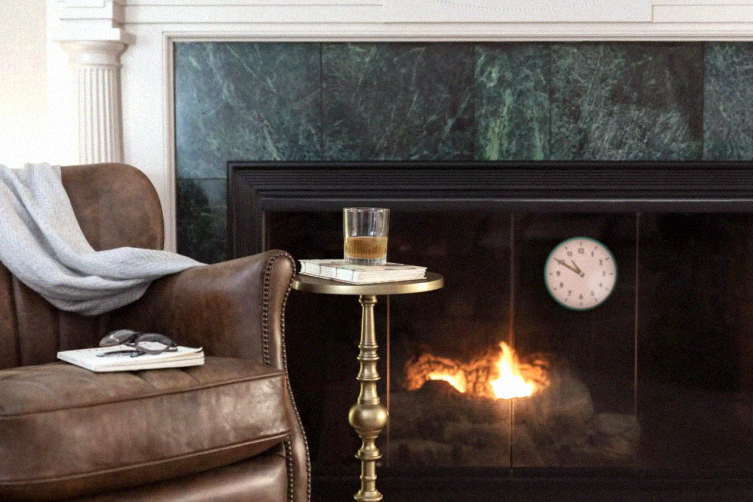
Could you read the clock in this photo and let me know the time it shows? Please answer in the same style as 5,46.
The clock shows 10,50
